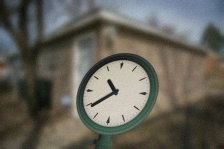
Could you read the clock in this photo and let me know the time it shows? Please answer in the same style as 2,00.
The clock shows 10,39
